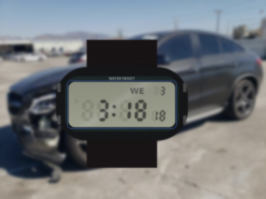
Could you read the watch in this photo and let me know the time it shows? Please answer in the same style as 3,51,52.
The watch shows 3,18,18
